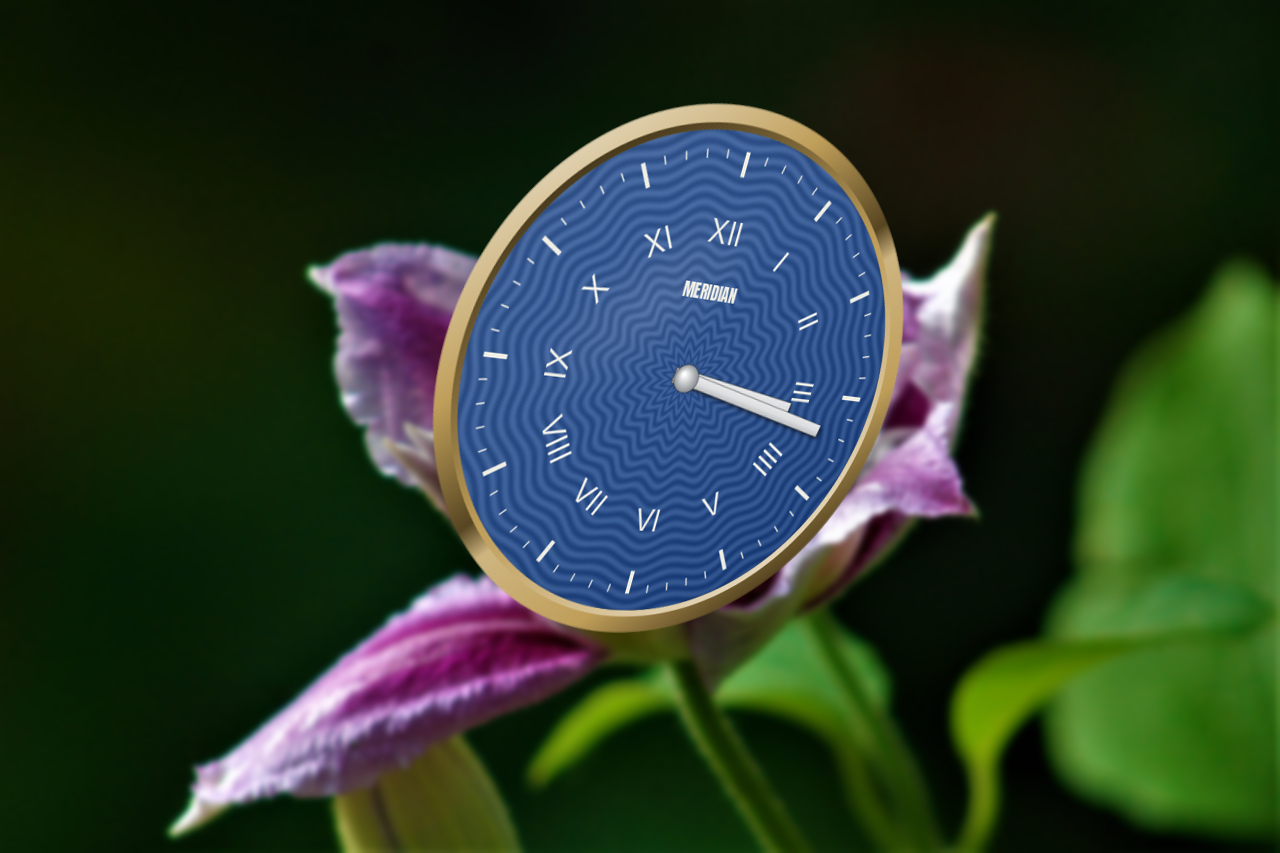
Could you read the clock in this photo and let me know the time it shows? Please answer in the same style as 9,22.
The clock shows 3,17
